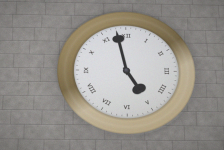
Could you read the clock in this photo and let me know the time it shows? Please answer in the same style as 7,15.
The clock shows 4,58
